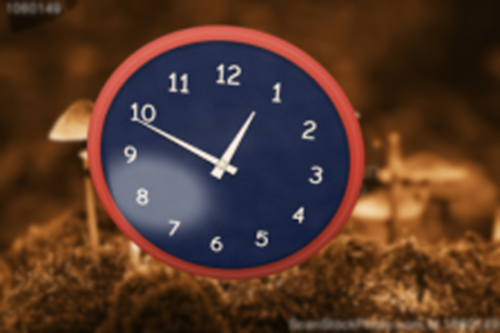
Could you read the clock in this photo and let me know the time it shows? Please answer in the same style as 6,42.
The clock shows 12,49
